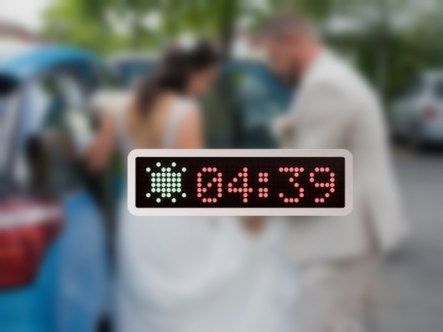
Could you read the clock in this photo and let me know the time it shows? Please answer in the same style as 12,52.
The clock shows 4,39
